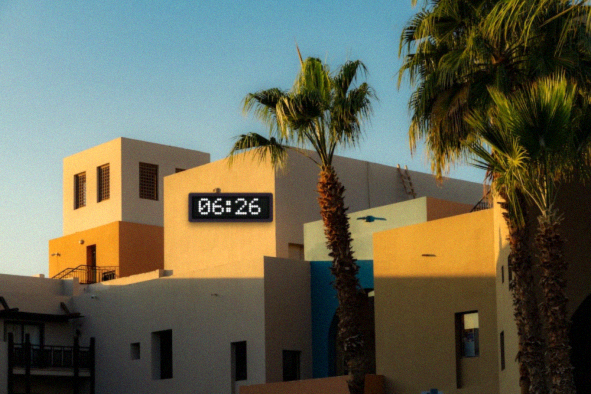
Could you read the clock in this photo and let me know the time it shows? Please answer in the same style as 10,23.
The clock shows 6,26
